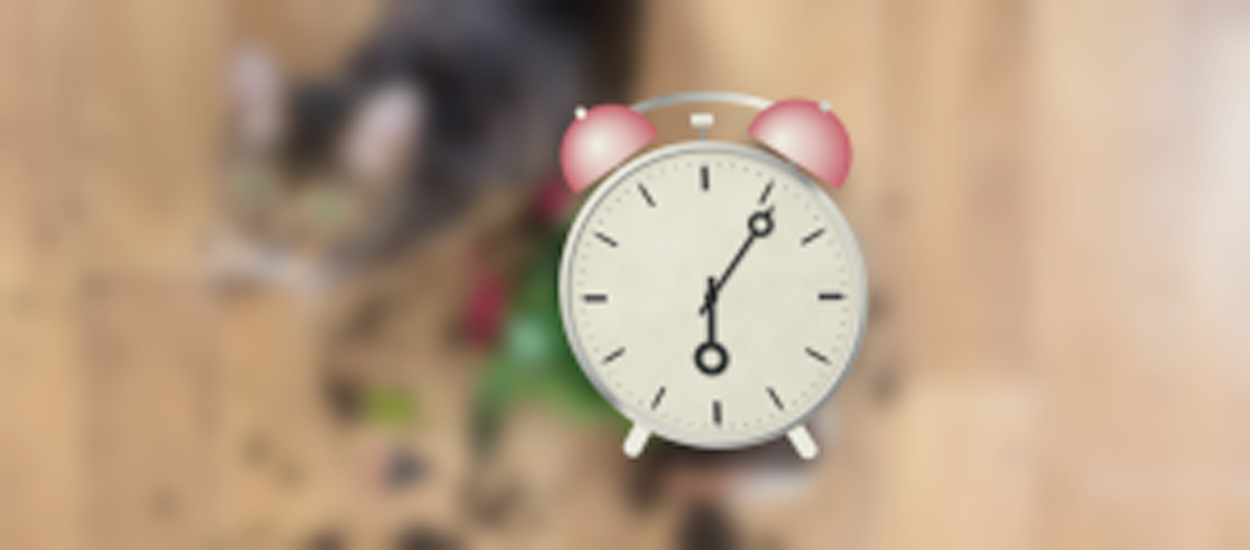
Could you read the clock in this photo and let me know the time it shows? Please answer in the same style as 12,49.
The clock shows 6,06
